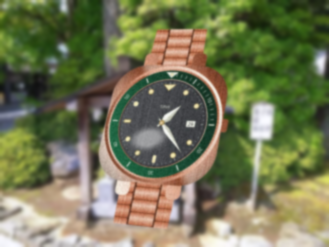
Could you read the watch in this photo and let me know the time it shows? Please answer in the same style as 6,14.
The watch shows 1,23
